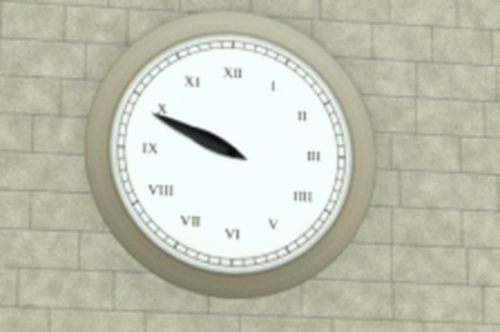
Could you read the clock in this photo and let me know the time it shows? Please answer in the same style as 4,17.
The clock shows 9,49
